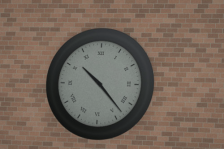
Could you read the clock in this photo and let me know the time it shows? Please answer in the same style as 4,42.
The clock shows 10,23
